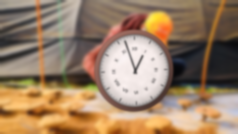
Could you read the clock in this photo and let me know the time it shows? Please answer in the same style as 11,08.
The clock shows 12,57
